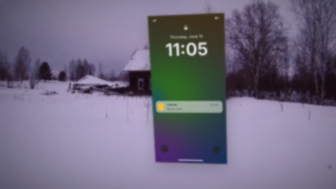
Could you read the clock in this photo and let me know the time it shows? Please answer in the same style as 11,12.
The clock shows 11,05
